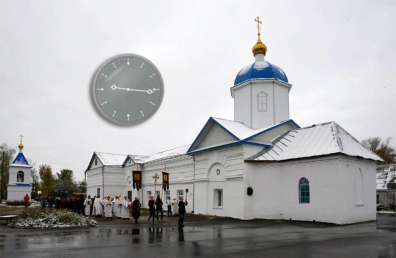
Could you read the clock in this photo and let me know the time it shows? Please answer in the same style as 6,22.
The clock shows 9,16
